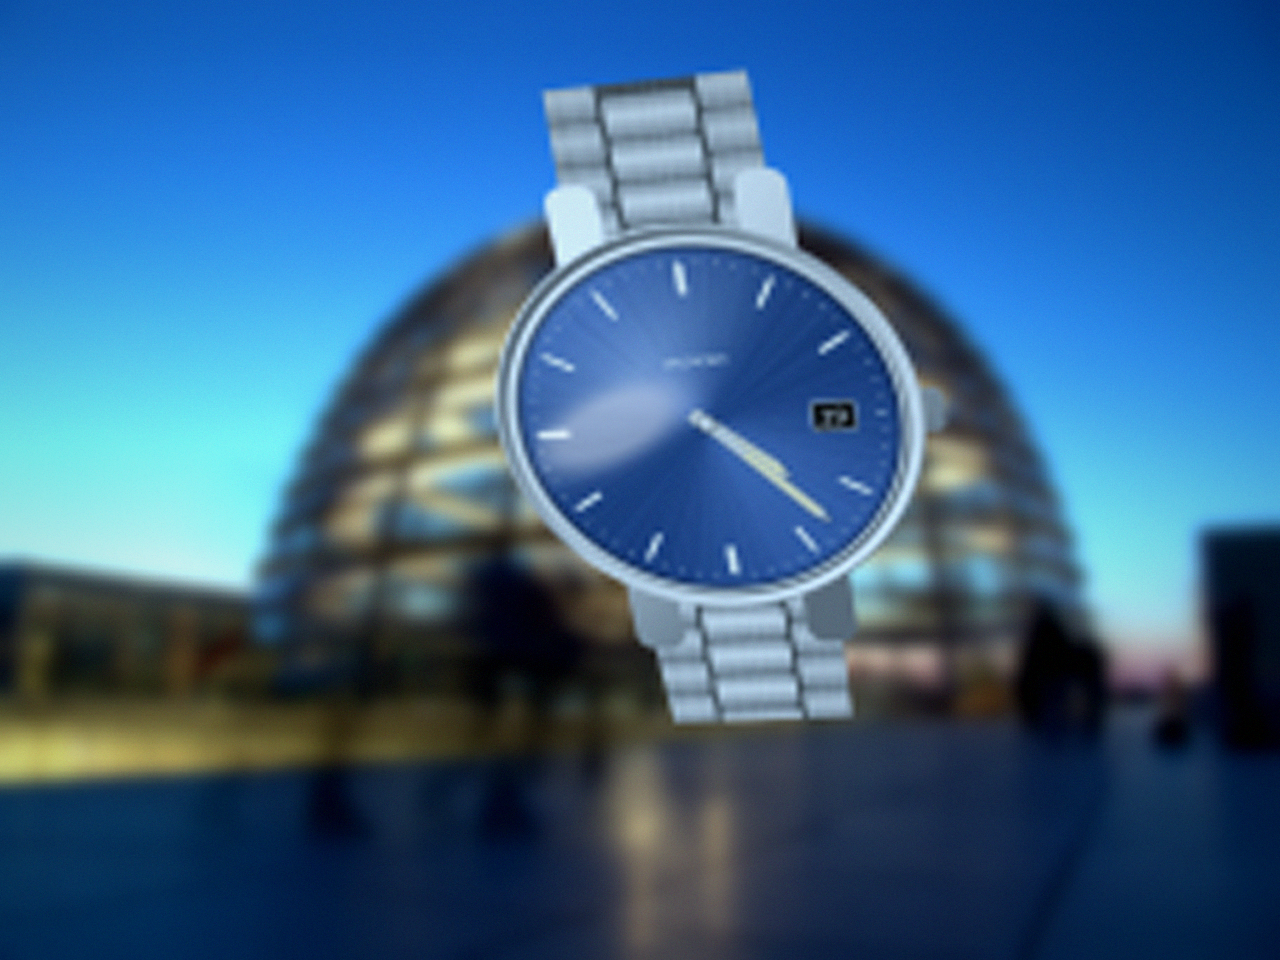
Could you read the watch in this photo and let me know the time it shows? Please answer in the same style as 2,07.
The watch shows 4,23
